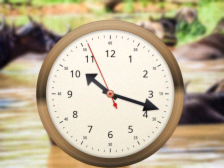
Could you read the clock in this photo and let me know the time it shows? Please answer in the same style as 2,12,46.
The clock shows 10,17,56
